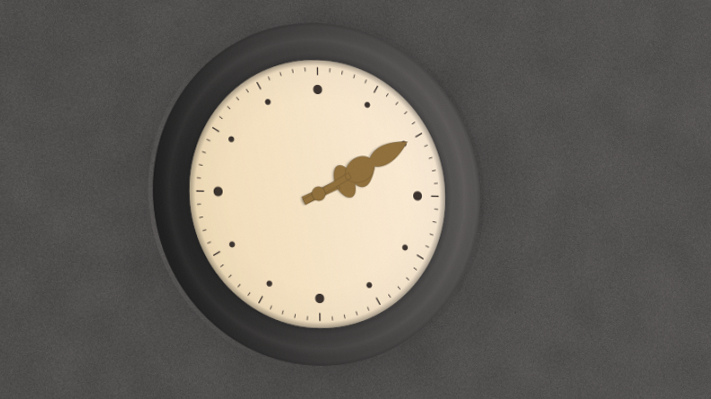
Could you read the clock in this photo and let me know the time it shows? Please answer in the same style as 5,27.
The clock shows 2,10
